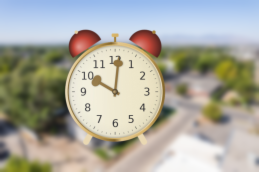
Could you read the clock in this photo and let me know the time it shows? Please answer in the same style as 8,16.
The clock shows 10,01
